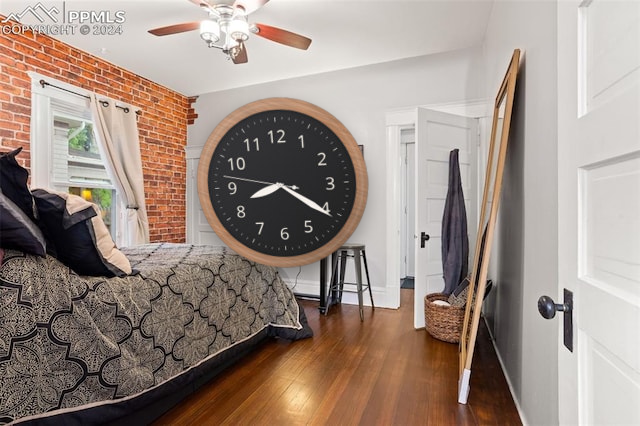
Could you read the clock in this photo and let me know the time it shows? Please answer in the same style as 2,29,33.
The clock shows 8,20,47
